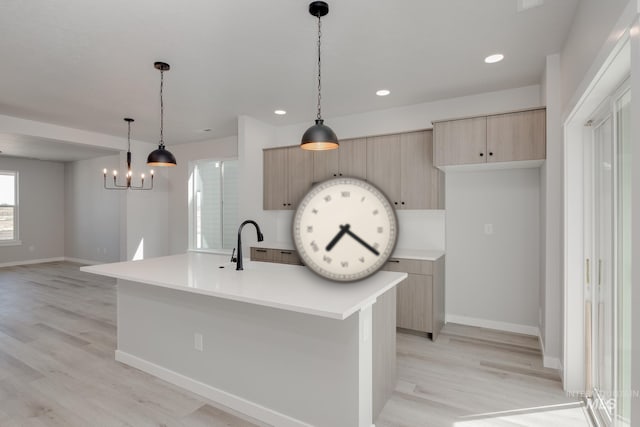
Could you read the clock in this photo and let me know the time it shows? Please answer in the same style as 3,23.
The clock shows 7,21
